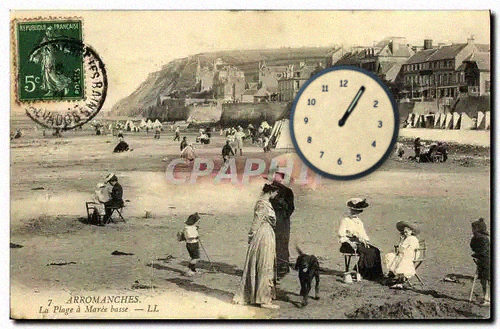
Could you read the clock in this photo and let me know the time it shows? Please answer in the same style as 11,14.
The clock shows 1,05
